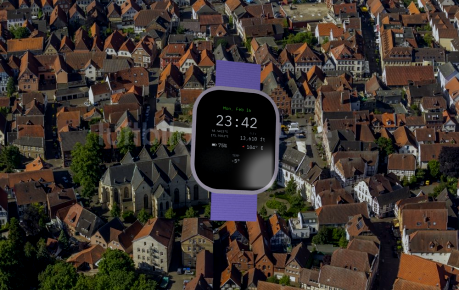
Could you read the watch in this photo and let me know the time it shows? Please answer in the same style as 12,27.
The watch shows 23,42
